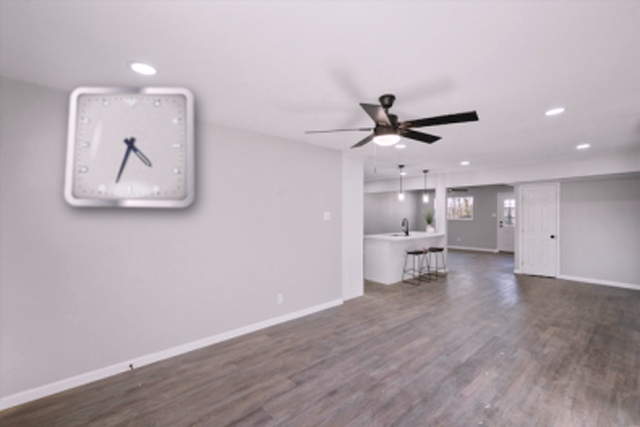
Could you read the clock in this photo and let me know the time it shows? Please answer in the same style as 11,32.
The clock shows 4,33
